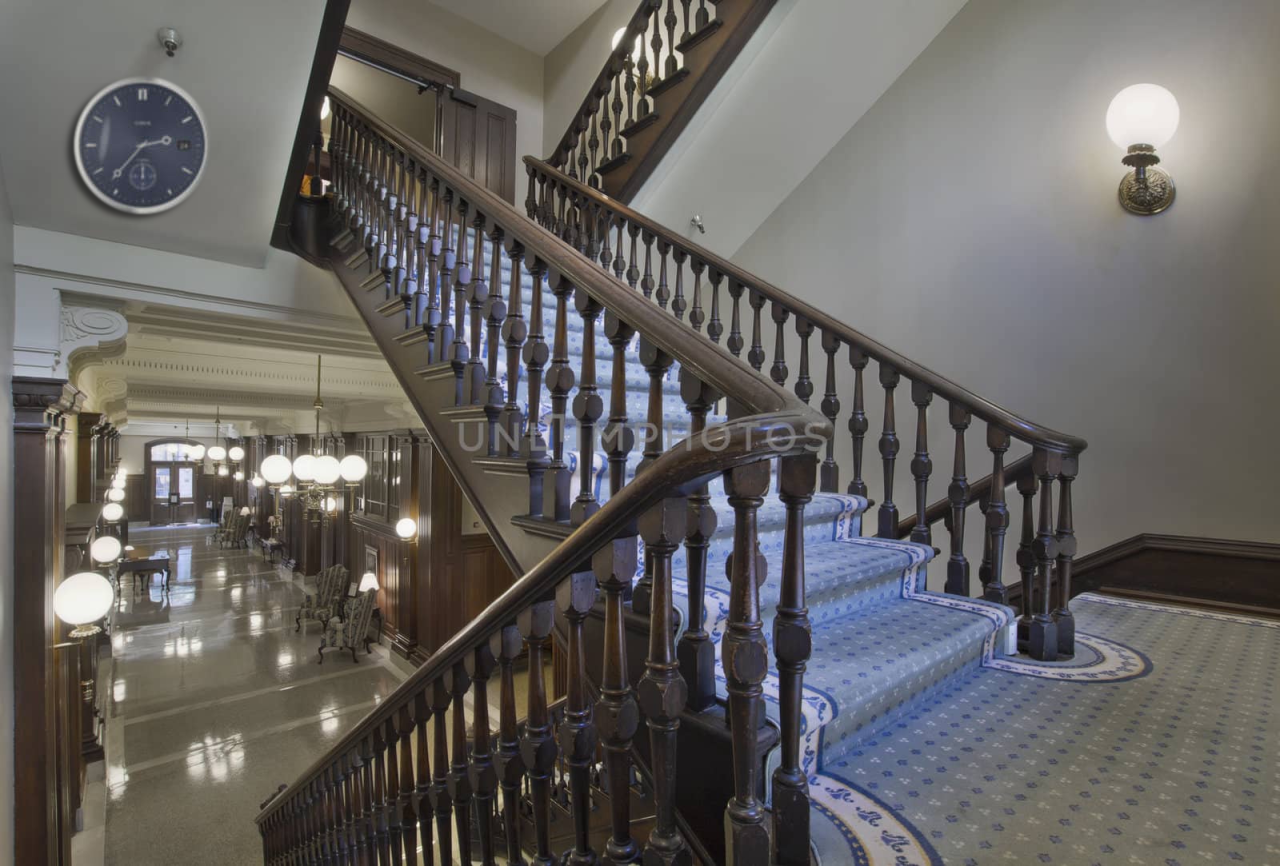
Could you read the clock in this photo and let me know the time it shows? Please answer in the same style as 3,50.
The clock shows 2,37
